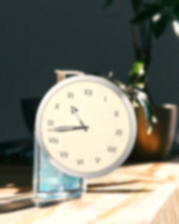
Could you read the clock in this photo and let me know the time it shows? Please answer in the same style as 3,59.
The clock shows 10,43
